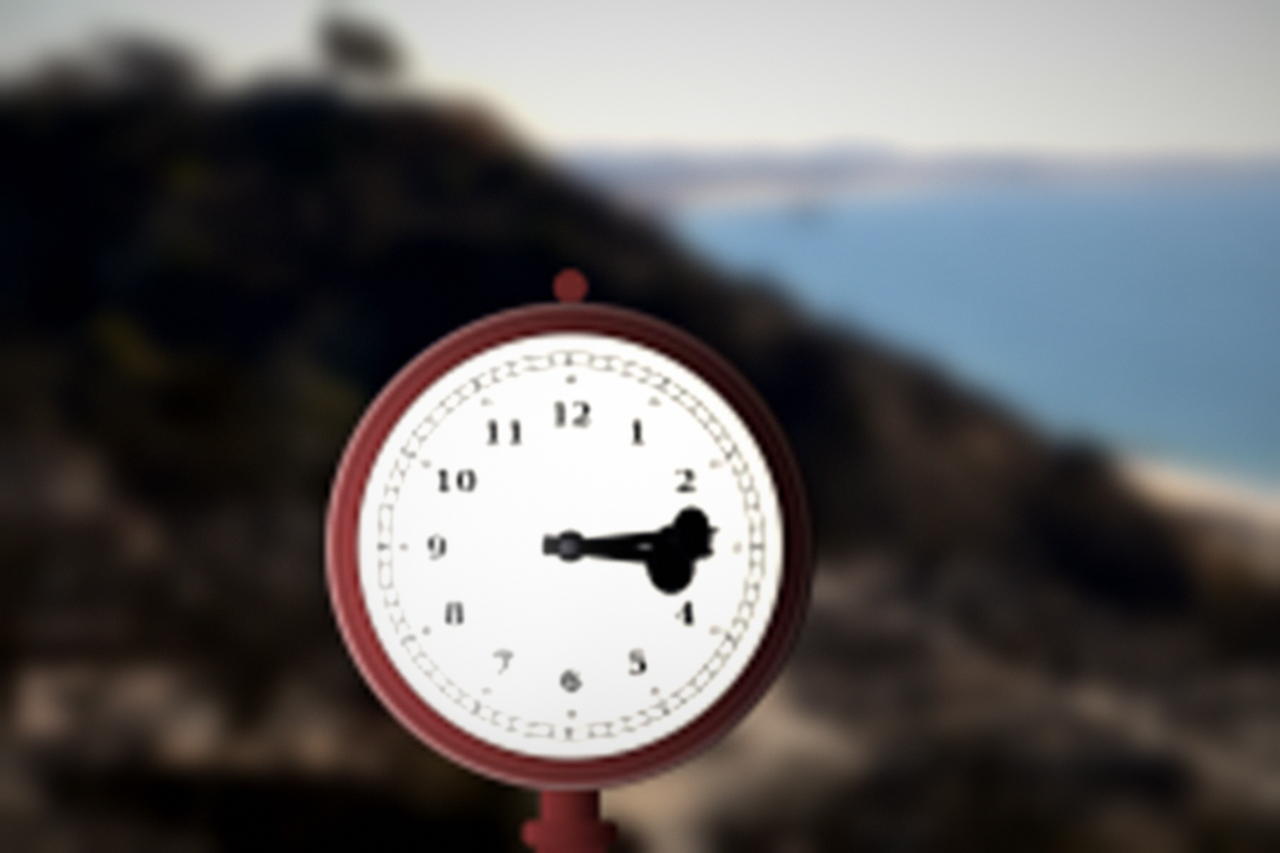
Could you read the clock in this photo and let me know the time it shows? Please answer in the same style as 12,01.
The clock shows 3,14
